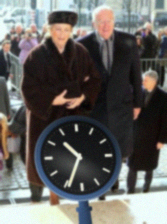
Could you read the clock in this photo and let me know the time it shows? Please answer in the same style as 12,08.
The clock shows 10,34
